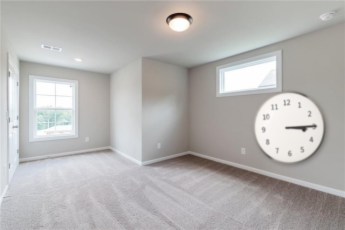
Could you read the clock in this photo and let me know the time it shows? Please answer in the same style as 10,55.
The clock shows 3,15
